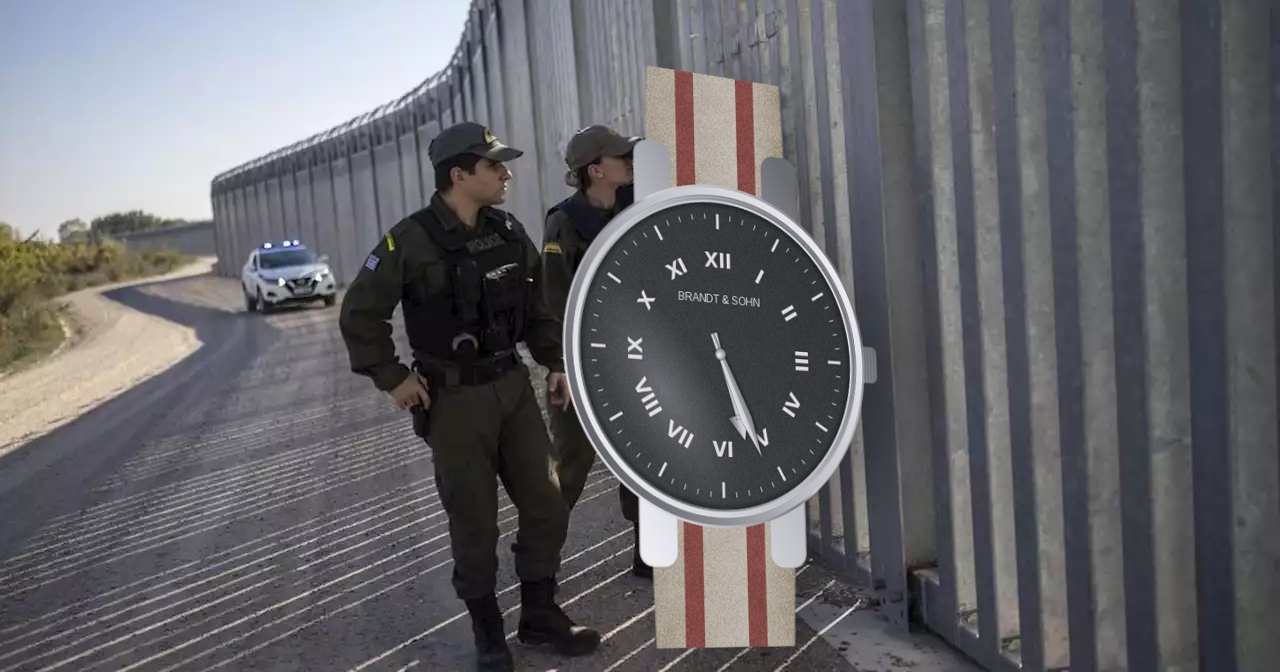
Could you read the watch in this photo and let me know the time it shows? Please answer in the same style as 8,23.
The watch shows 5,26
